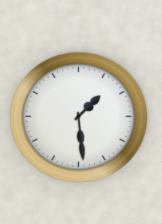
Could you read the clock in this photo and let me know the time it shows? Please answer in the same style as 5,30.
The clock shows 1,29
